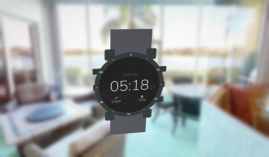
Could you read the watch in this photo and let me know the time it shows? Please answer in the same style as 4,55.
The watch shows 5,18
